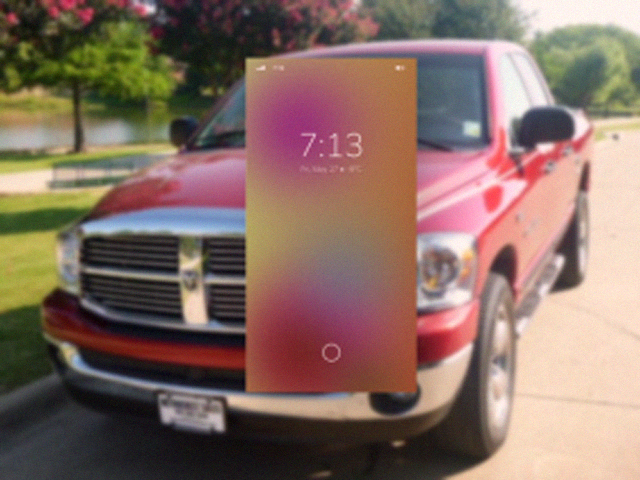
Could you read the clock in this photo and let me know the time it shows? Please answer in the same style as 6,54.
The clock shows 7,13
